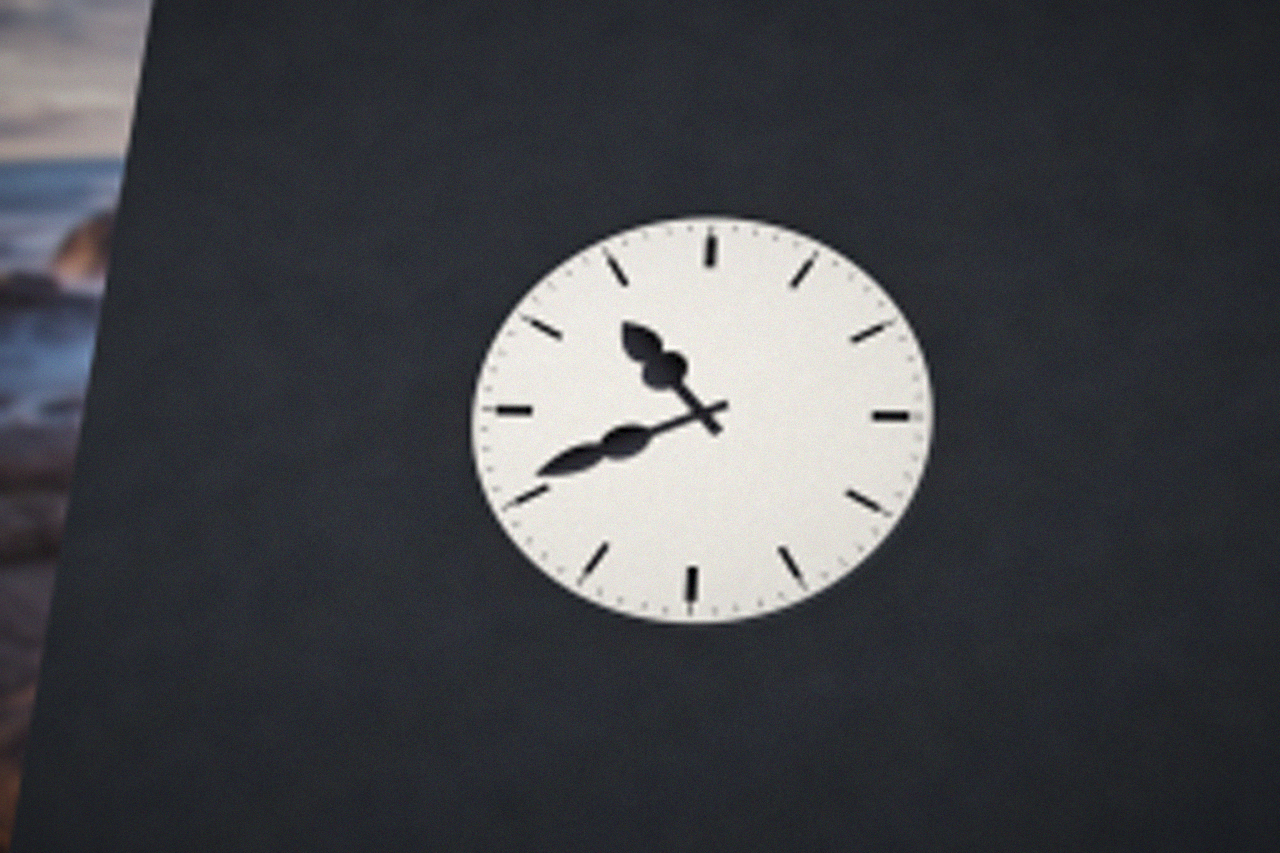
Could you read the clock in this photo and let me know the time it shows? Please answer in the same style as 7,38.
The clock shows 10,41
